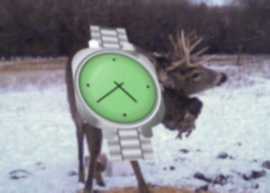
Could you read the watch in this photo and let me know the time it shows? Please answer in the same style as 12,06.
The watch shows 4,39
